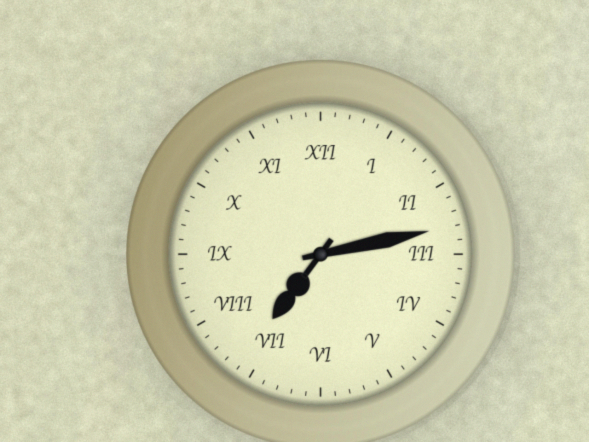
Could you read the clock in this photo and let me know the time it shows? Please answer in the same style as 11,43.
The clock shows 7,13
